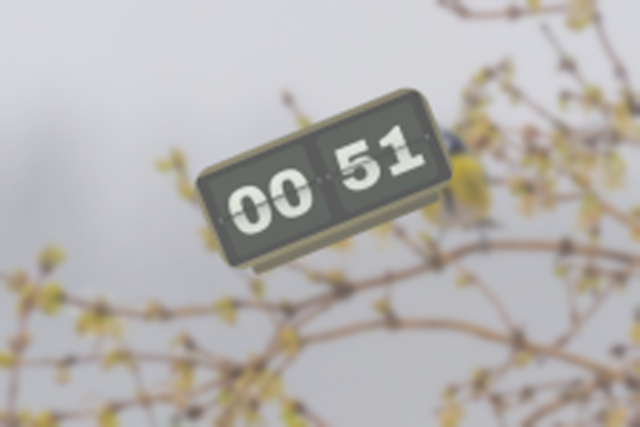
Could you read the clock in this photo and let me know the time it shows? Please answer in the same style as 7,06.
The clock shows 0,51
